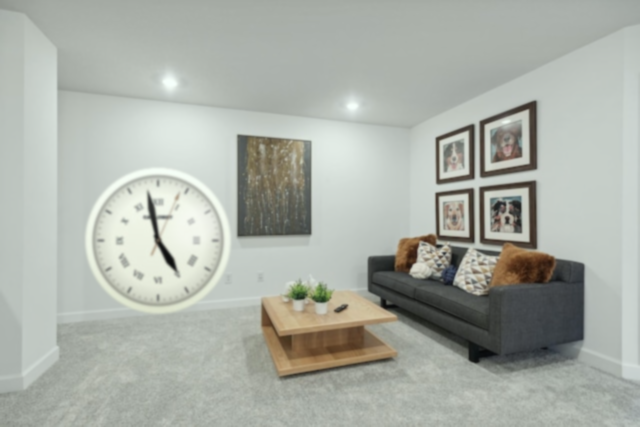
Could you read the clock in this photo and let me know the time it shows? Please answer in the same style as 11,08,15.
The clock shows 4,58,04
